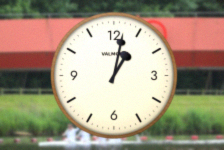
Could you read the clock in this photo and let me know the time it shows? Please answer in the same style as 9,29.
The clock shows 1,02
